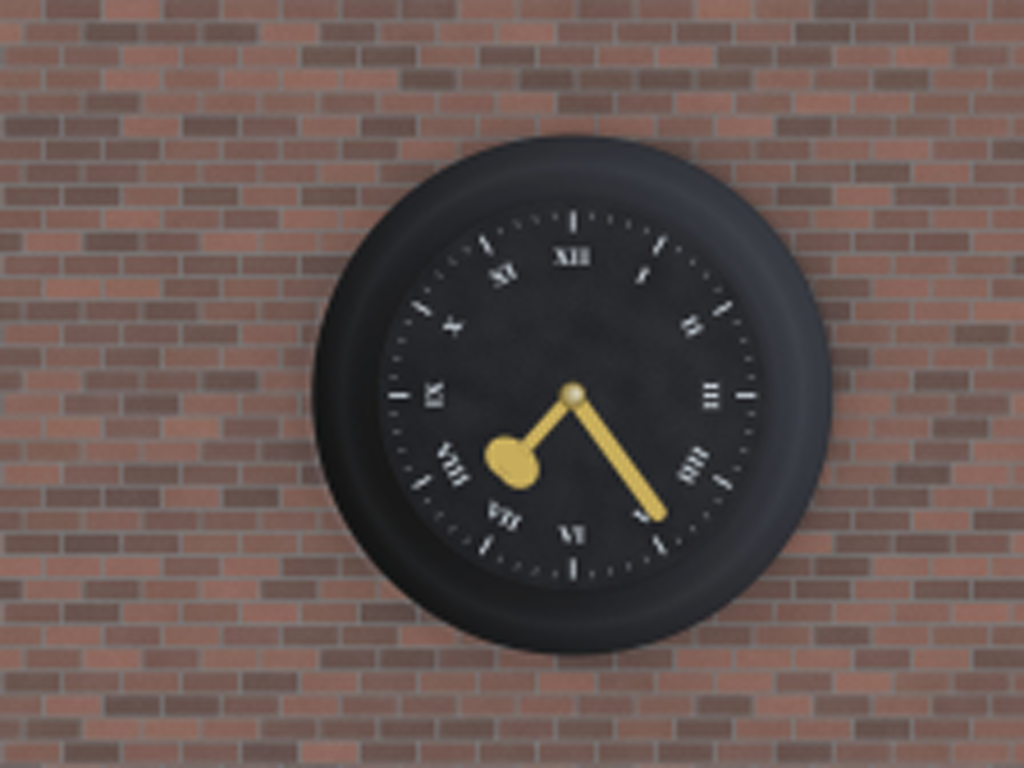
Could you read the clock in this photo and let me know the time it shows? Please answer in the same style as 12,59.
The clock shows 7,24
